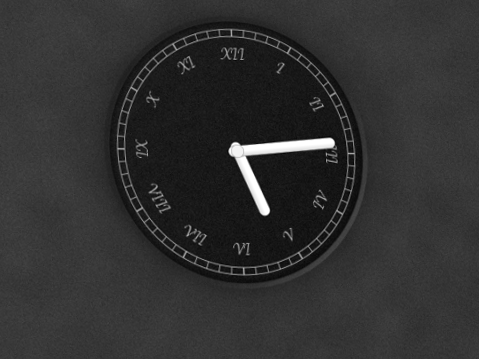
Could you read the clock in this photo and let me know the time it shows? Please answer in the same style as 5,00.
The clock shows 5,14
